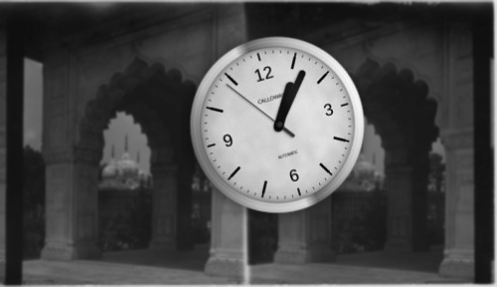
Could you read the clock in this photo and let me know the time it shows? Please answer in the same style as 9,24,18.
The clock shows 1,06,54
